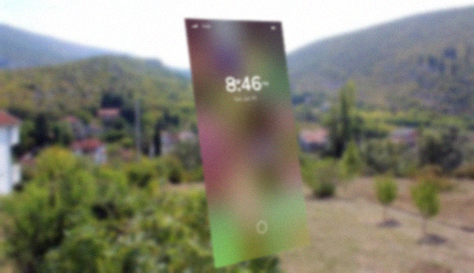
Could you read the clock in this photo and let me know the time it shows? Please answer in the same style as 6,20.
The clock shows 8,46
